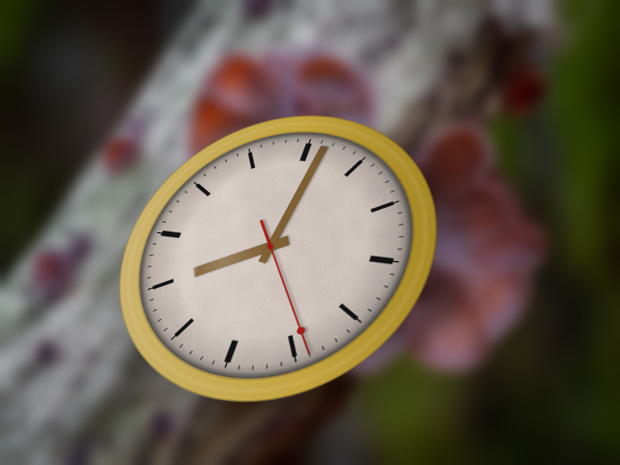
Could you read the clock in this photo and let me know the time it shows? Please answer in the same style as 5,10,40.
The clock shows 8,01,24
